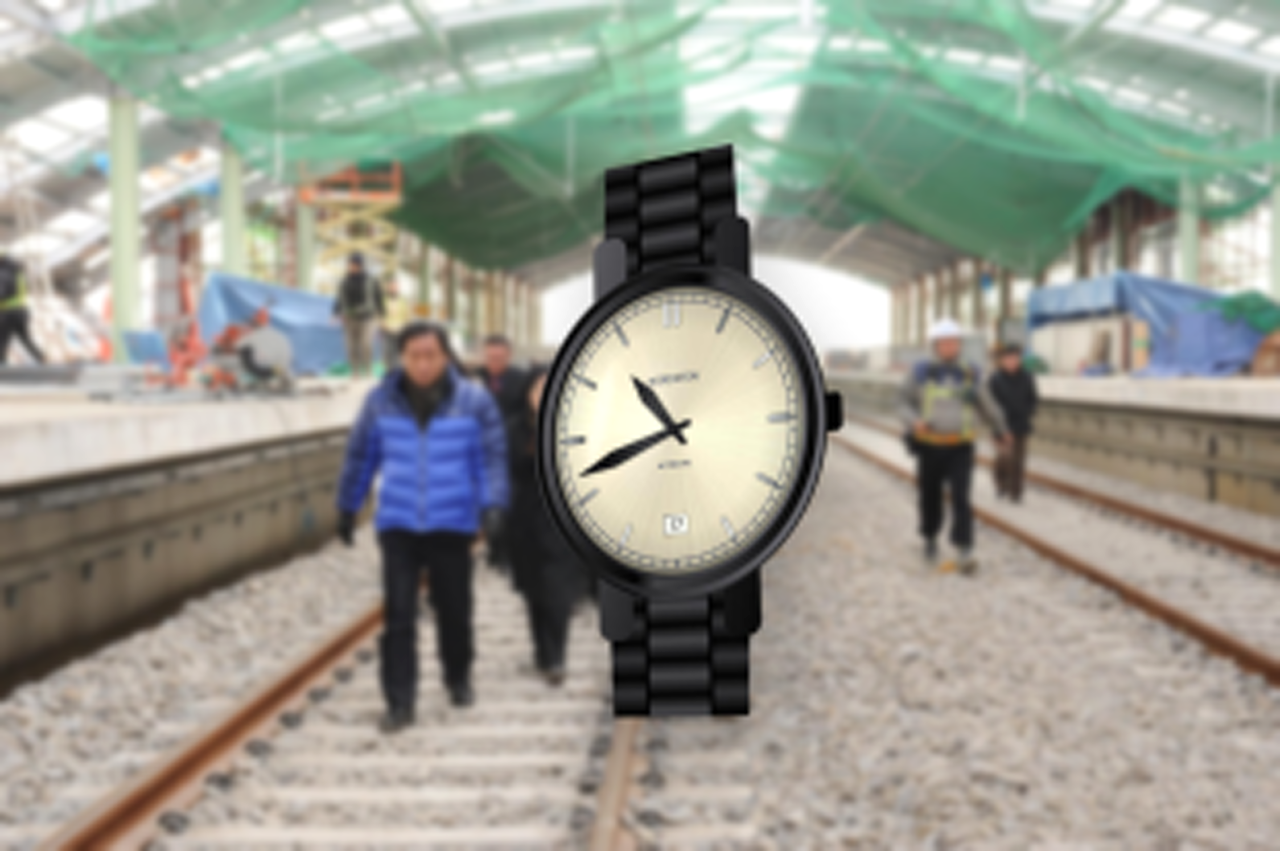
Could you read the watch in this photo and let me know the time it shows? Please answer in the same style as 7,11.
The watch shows 10,42
